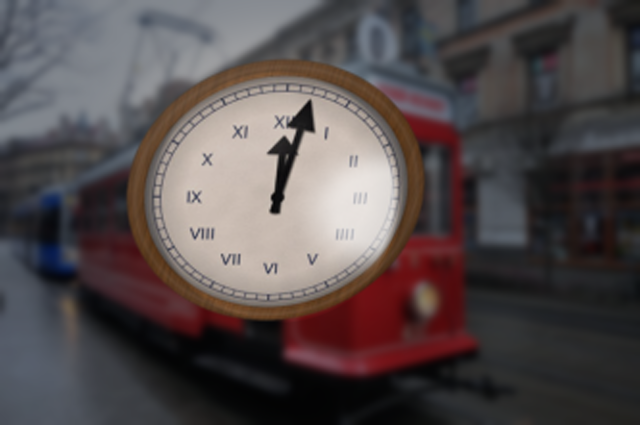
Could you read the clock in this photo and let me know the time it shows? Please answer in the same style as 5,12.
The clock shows 12,02
